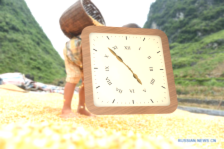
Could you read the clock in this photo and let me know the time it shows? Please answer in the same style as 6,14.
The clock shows 4,53
